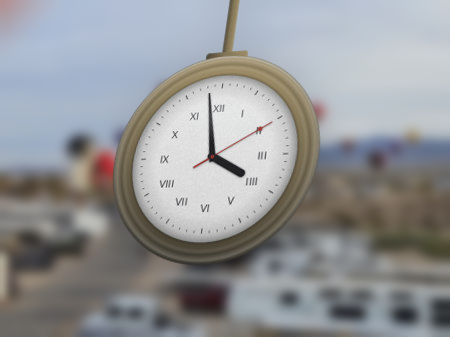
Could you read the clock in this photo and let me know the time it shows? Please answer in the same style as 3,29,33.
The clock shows 3,58,10
